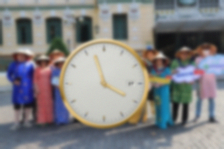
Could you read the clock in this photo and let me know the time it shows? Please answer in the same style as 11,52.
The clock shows 3,57
